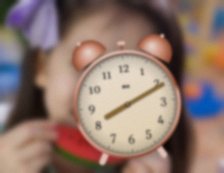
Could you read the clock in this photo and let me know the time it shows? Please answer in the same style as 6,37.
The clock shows 8,11
